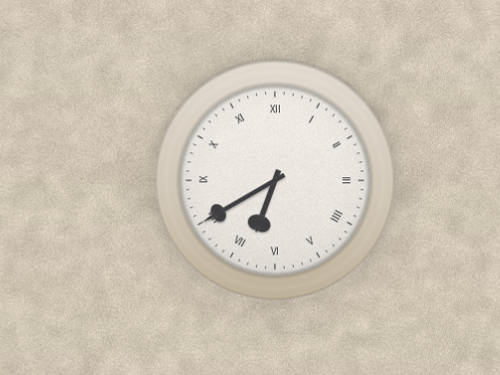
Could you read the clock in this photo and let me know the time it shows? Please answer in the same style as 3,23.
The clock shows 6,40
